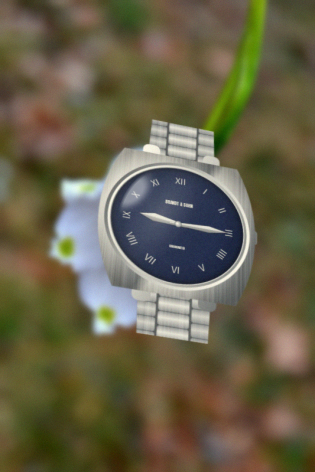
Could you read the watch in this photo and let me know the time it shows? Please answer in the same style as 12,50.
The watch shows 9,15
